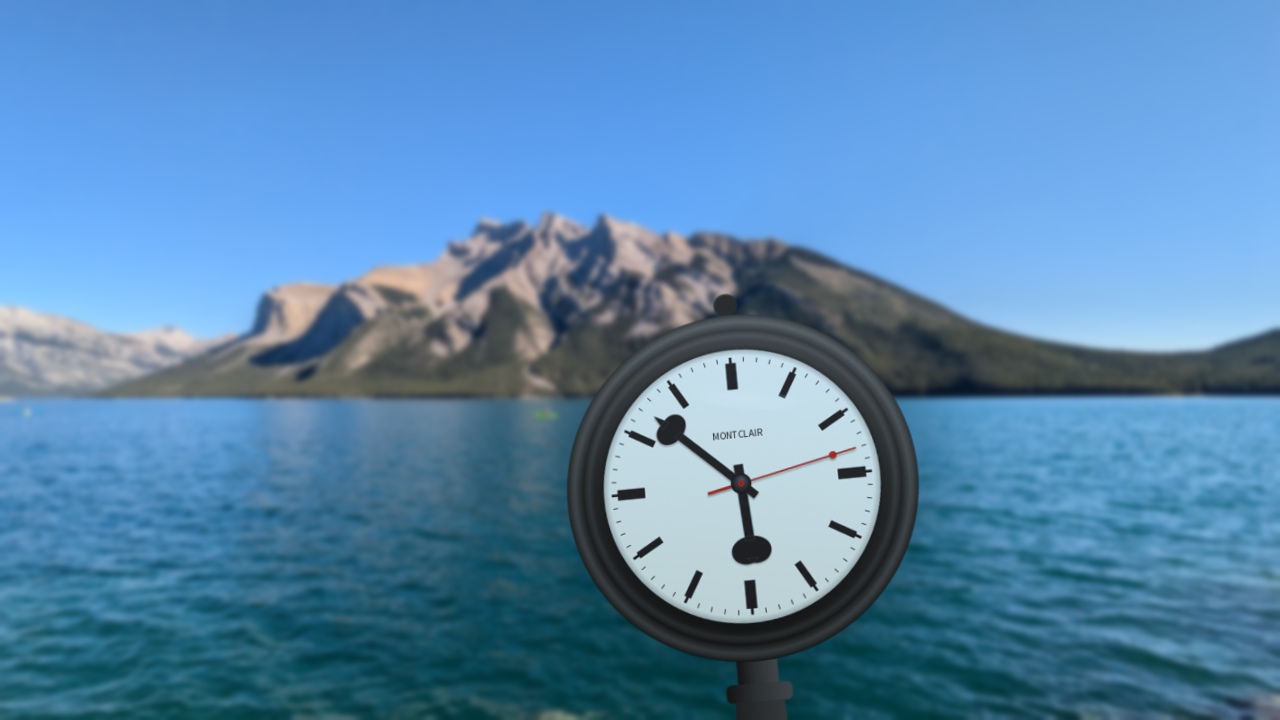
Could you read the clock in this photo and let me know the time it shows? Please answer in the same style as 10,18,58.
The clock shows 5,52,13
